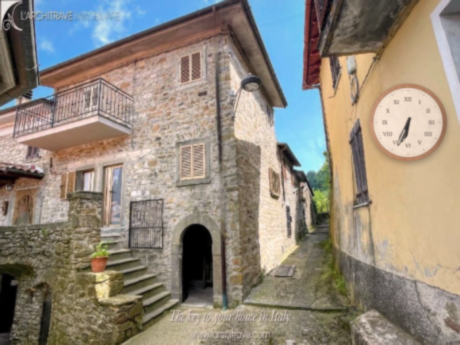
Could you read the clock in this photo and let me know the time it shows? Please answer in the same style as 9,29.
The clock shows 6,34
